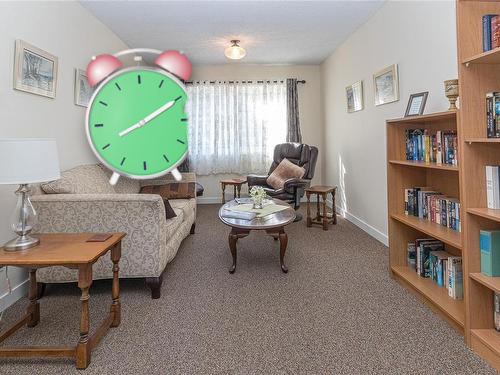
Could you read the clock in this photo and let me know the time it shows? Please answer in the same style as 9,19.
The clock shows 8,10
